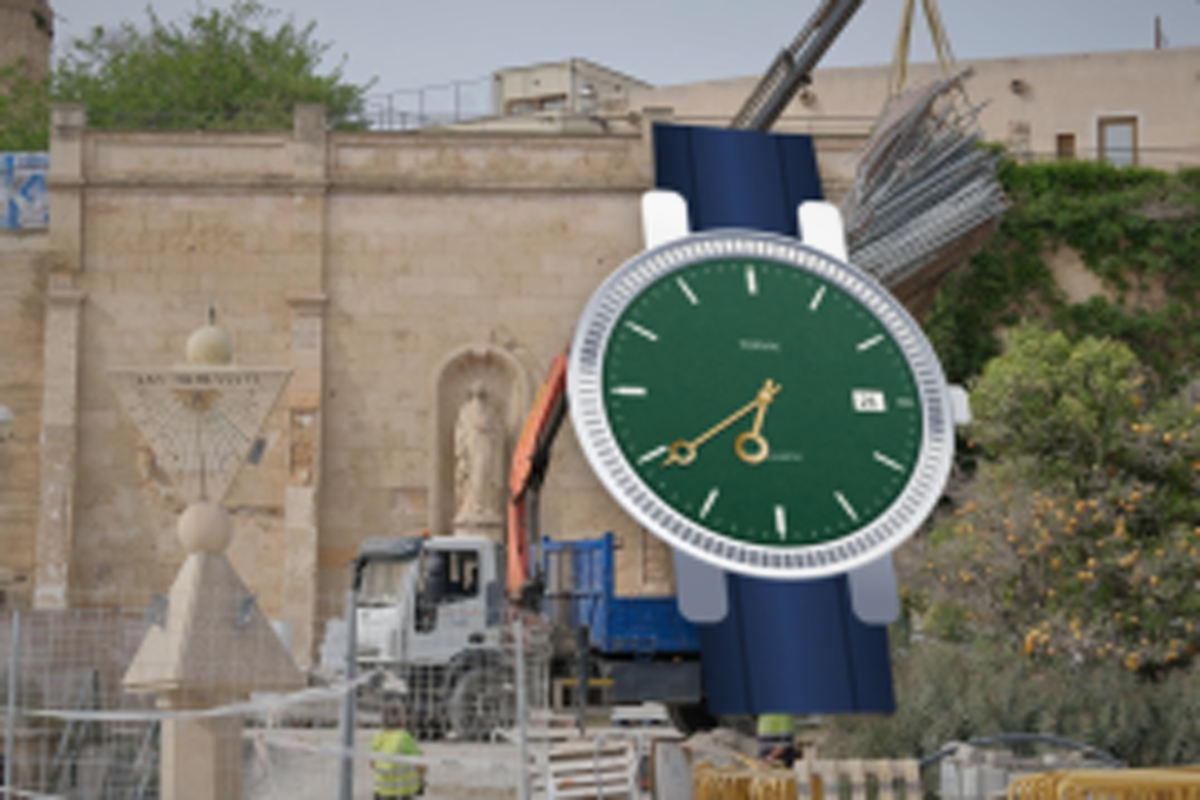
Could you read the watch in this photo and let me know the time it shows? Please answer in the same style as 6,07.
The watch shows 6,39
